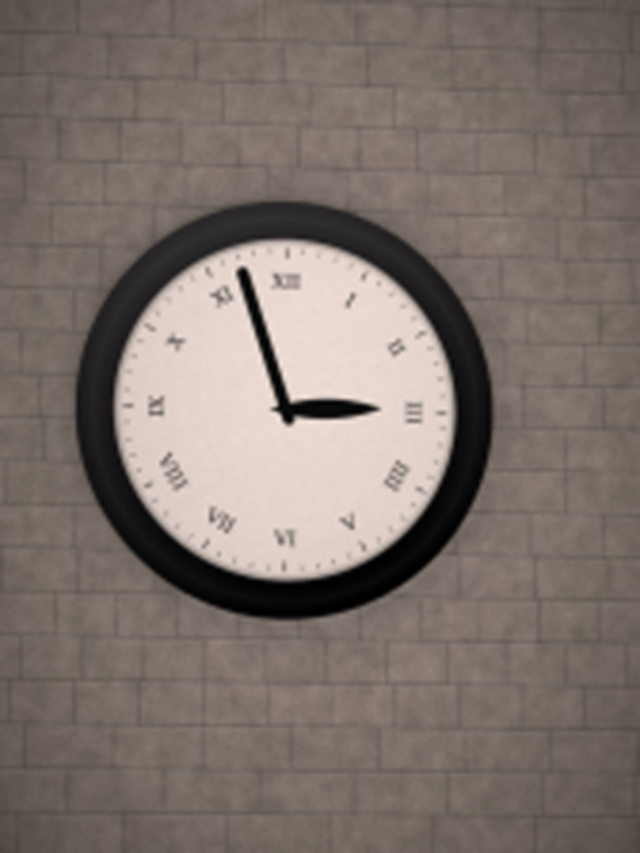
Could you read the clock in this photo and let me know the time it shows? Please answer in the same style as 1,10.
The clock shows 2,57
